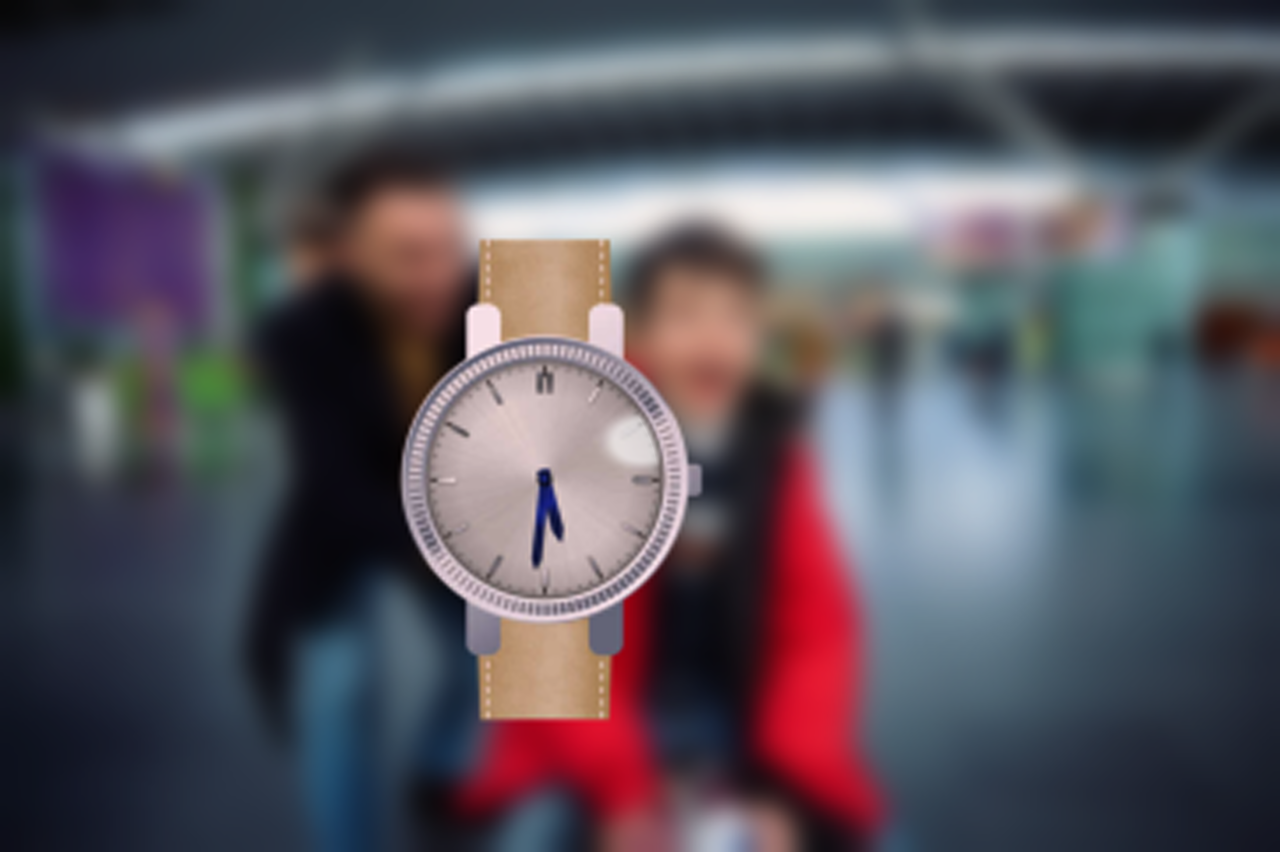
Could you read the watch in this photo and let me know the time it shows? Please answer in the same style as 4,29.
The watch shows 5,31
